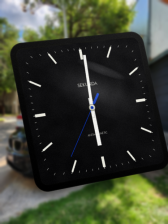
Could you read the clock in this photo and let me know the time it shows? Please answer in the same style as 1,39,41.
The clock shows 6,00,36
